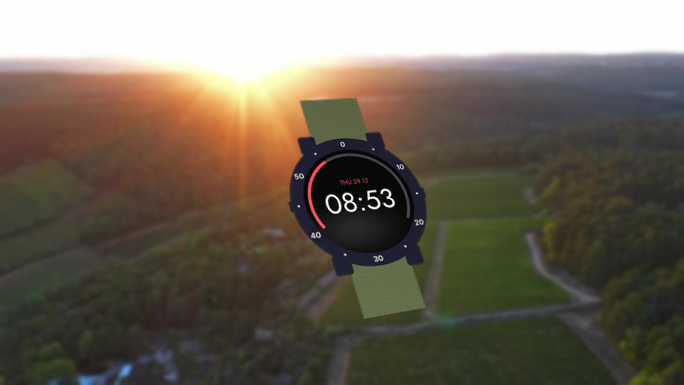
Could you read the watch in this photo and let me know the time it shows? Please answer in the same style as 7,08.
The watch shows 8,53
